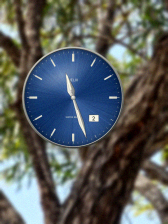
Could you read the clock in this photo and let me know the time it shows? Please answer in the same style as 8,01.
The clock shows 11,27
